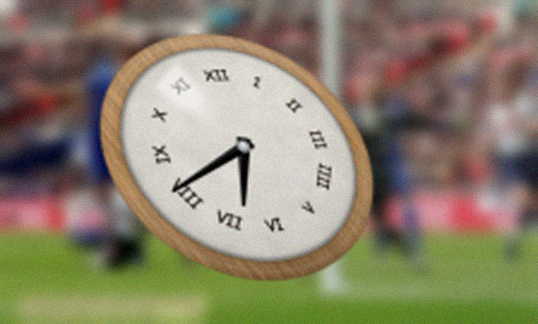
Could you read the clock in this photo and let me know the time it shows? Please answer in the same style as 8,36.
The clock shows 6,41
